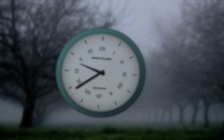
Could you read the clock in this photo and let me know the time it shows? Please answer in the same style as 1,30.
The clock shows 9,39
